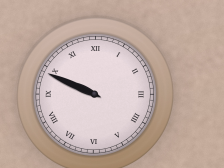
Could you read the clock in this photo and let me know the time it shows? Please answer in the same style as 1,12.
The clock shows 9,49
